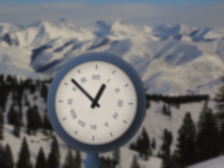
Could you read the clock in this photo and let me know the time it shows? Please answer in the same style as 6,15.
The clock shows 12,52
